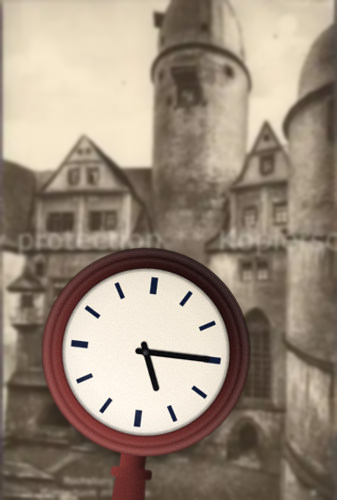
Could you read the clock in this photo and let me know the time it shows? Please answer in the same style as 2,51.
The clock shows 5,15
